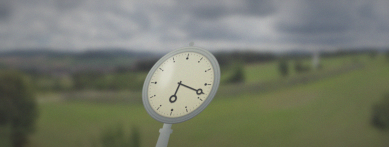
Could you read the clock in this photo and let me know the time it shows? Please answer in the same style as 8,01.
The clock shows 6,18
